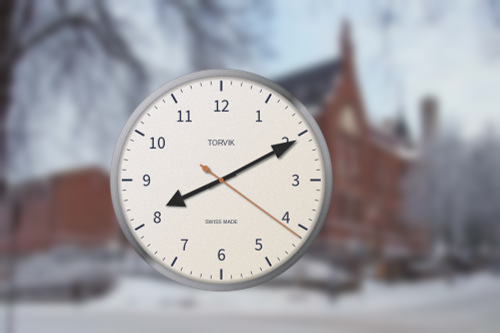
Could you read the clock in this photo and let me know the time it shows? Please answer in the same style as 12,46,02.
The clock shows 8,10,21
